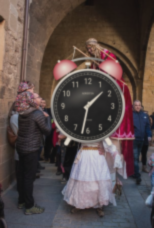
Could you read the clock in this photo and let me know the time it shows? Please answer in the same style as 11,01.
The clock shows 1,32
